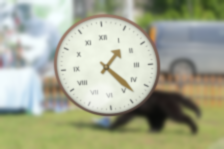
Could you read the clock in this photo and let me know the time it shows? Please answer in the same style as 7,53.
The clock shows 1,23
